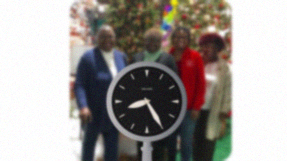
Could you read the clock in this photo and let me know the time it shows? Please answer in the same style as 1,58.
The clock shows 8,25
